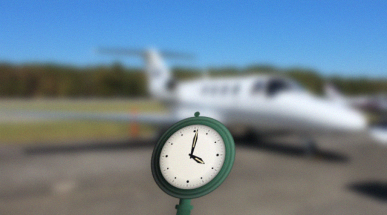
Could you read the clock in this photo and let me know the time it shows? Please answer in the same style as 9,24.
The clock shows 4,01
